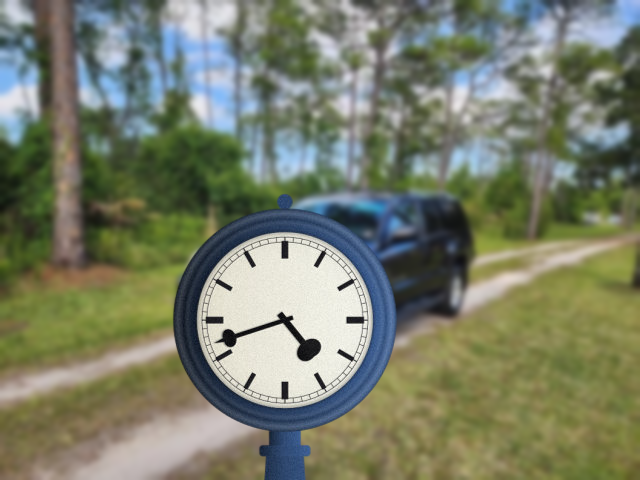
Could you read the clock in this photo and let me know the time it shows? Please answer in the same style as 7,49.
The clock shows 4,42
